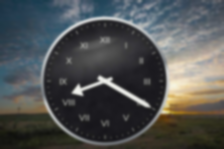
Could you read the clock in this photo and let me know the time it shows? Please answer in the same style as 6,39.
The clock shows 8,20
